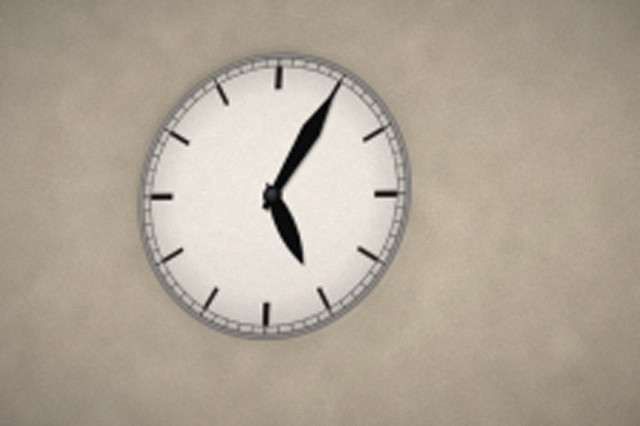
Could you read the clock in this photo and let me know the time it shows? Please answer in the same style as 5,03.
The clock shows 5,05
